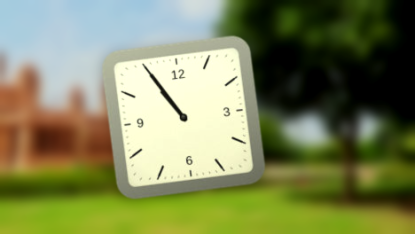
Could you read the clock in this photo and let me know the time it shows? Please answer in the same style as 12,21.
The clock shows 10,55
